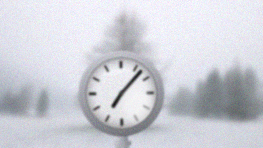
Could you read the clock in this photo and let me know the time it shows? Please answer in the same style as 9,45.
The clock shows 7,07
